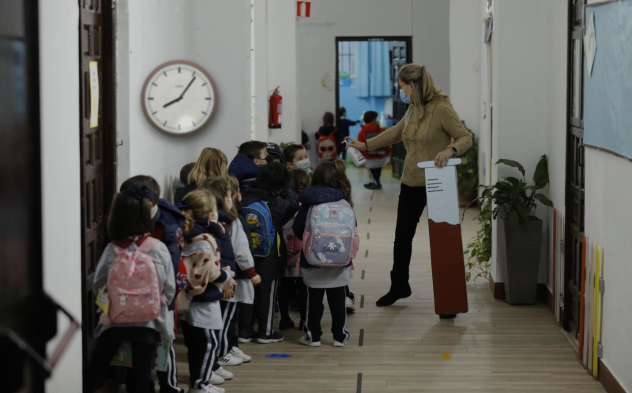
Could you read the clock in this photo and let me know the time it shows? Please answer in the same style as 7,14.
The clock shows 8,06
